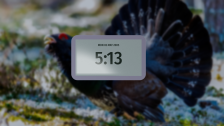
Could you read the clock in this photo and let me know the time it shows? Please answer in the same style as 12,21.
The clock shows 5,13
